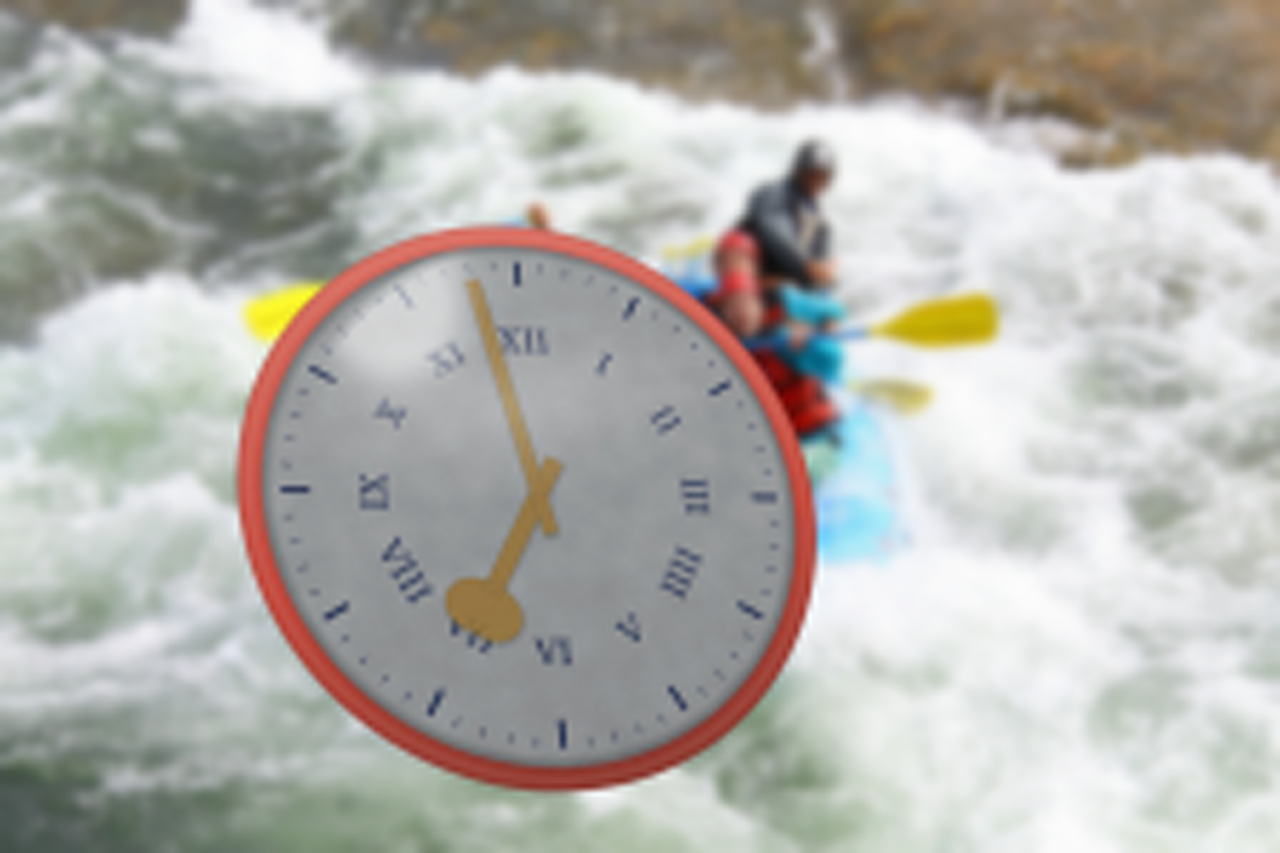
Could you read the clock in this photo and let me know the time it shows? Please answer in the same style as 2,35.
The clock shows 6,58
